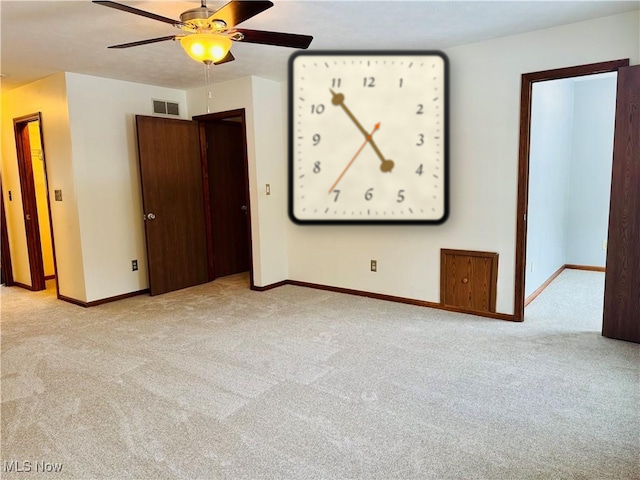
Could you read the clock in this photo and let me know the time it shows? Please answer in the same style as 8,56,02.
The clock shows 4,53,36
